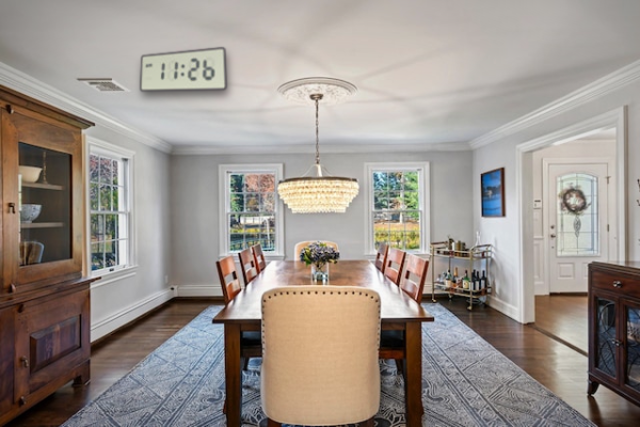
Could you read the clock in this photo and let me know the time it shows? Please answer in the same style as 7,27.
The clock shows 11,26
